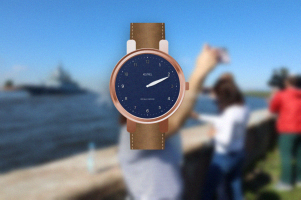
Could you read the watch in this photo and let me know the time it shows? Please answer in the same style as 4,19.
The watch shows 2,11
